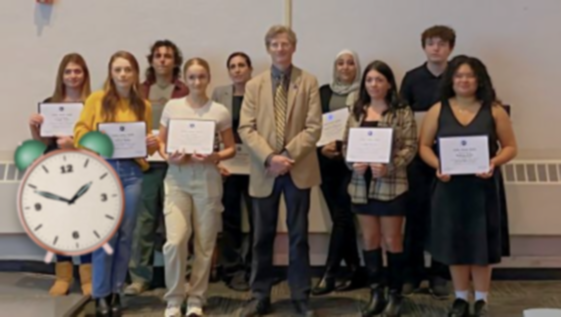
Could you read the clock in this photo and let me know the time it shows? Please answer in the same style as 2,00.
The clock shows 1,49
